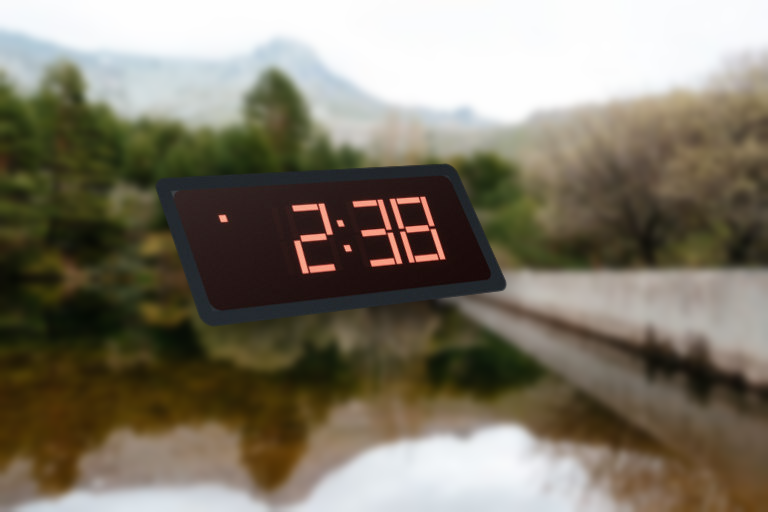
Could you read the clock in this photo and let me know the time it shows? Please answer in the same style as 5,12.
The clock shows 2,38
